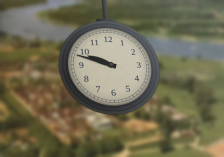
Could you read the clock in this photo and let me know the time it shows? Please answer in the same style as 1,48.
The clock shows 9,48
